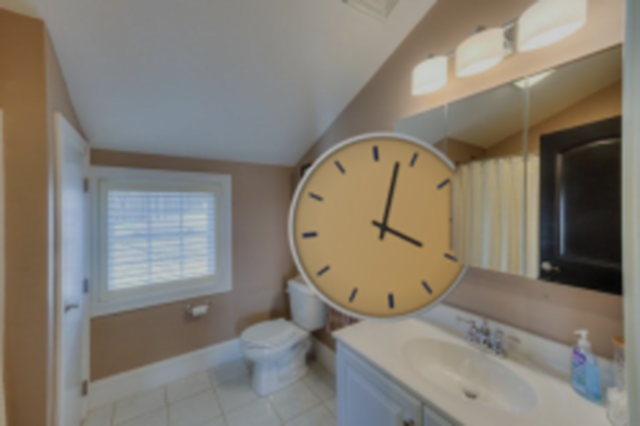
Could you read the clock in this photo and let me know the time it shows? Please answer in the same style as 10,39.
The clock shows 4,03
